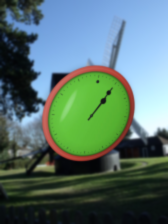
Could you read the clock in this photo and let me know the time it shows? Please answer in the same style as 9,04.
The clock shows 1,05
